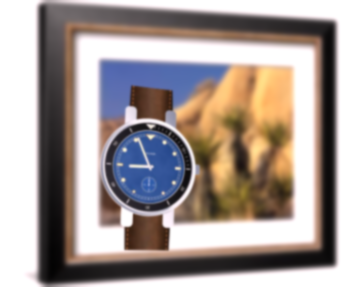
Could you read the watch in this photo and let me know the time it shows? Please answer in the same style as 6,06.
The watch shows 8,56
